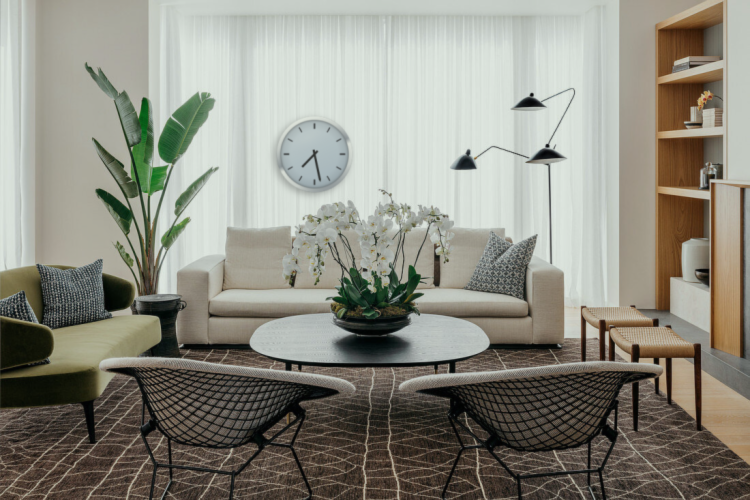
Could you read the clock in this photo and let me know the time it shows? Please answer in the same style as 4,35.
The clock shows 7,28
